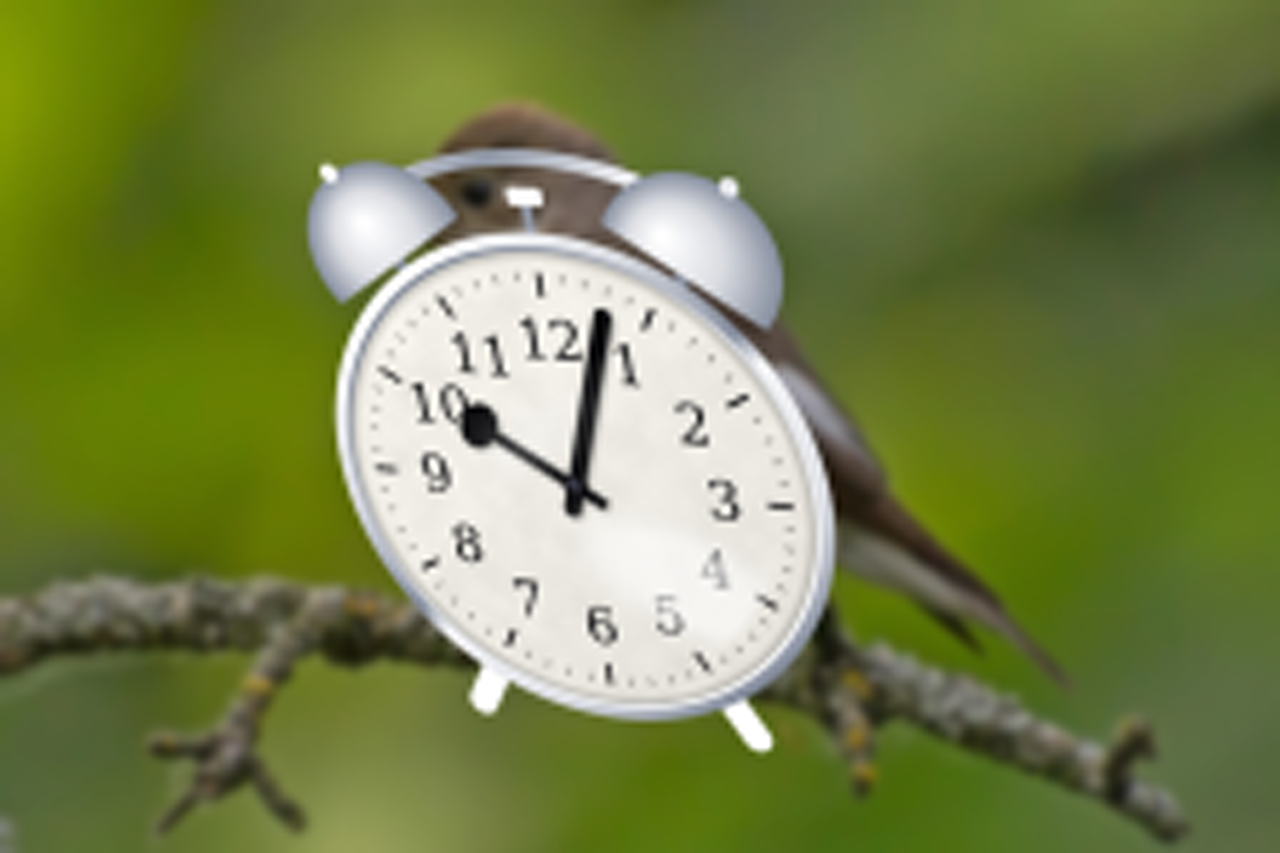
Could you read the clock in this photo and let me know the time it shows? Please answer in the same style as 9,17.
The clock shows 10,03
